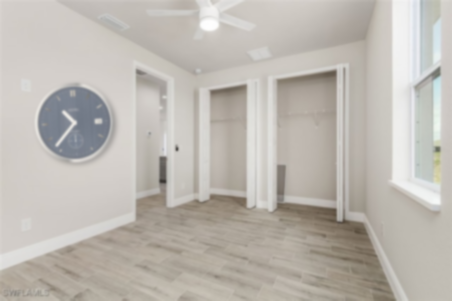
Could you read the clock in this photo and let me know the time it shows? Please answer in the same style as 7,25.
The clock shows 10,37
